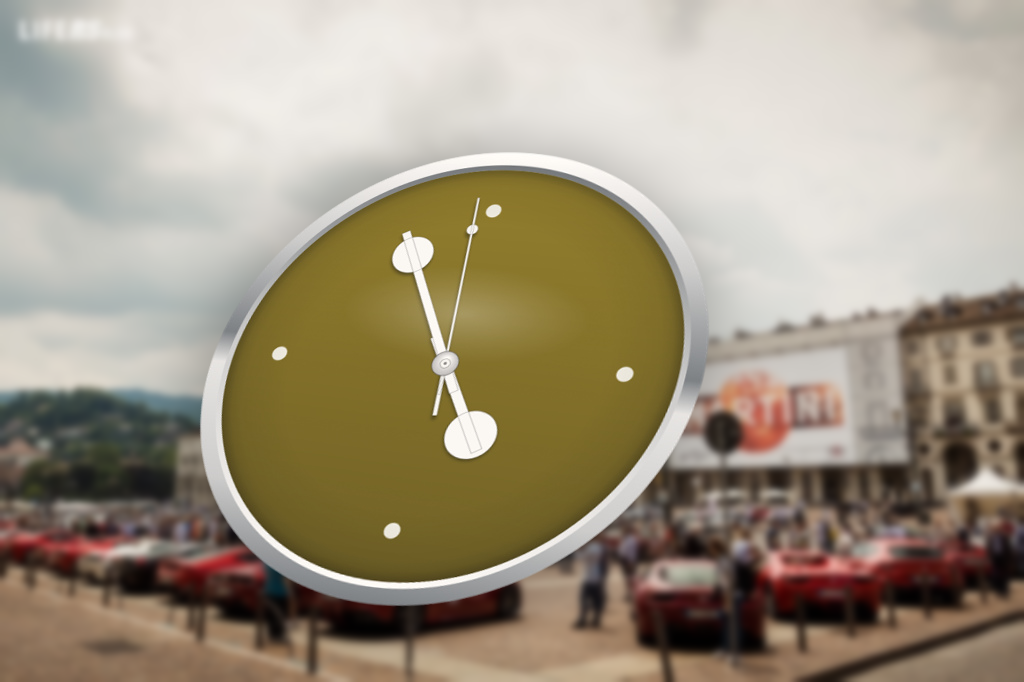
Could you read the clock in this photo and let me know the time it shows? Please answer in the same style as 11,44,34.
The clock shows 4,54,59
